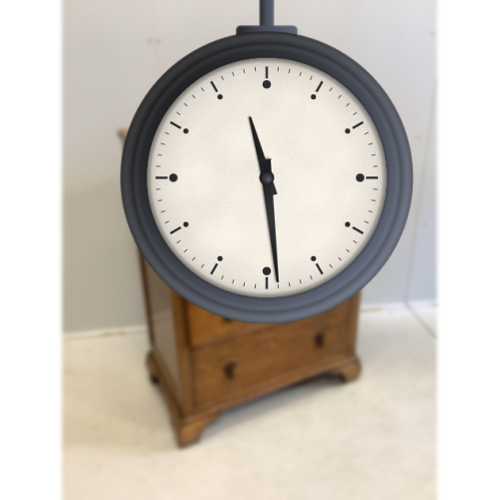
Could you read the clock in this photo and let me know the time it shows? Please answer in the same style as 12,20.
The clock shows 11,29
